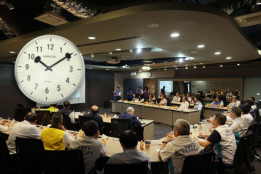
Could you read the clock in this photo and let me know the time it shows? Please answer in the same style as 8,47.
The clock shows 10,09
